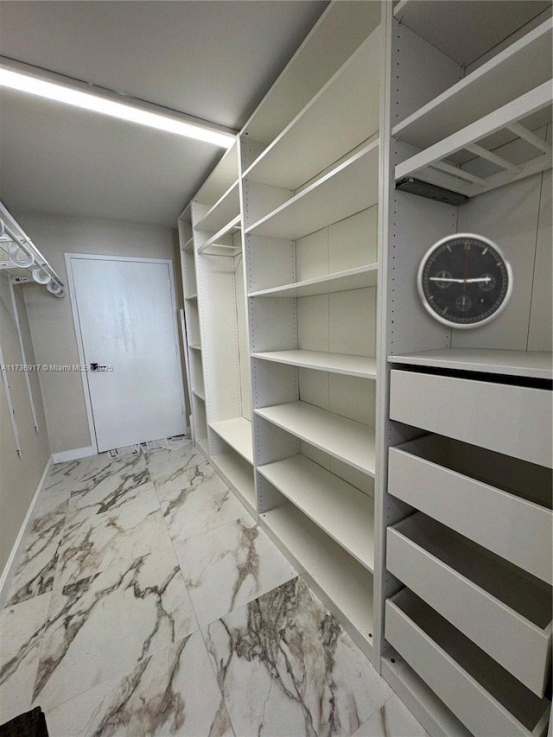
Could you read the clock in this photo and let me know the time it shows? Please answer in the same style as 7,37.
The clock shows 2,45
